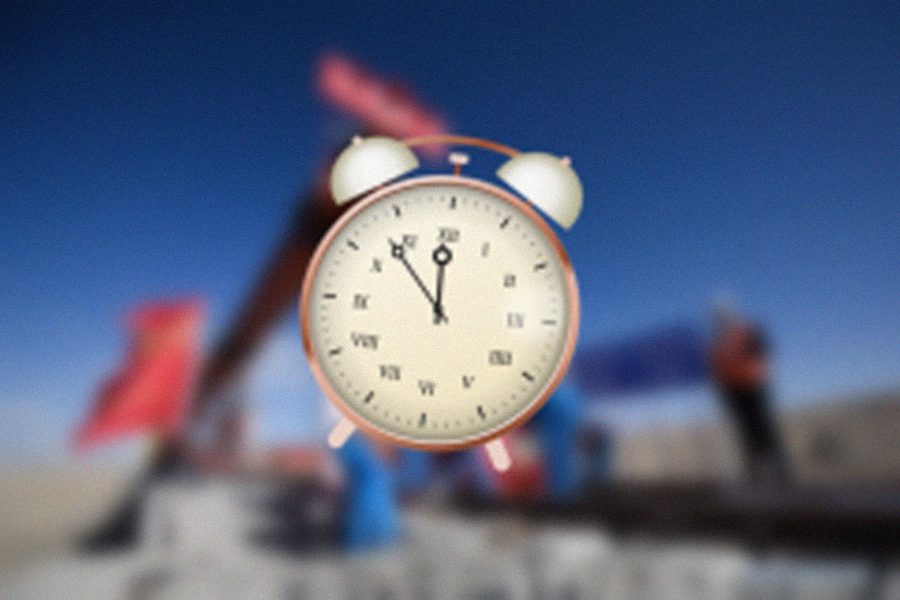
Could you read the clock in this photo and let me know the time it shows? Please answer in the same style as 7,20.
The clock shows 11,53
